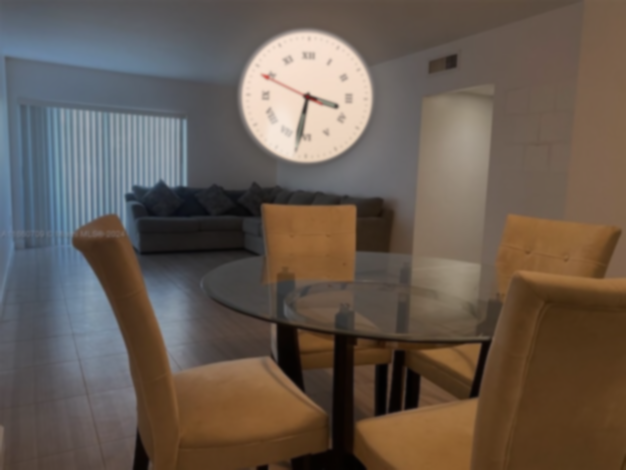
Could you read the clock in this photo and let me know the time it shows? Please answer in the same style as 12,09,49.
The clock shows 3,31,49
